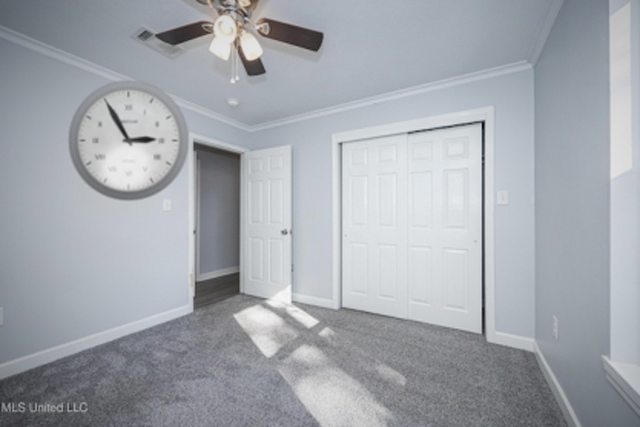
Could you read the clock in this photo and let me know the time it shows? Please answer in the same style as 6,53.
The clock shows 2,55
